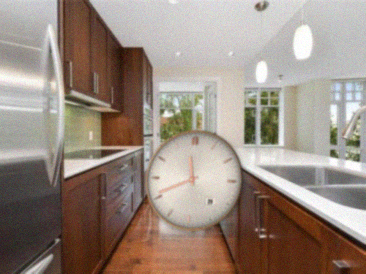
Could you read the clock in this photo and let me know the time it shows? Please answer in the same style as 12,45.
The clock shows 11,41
